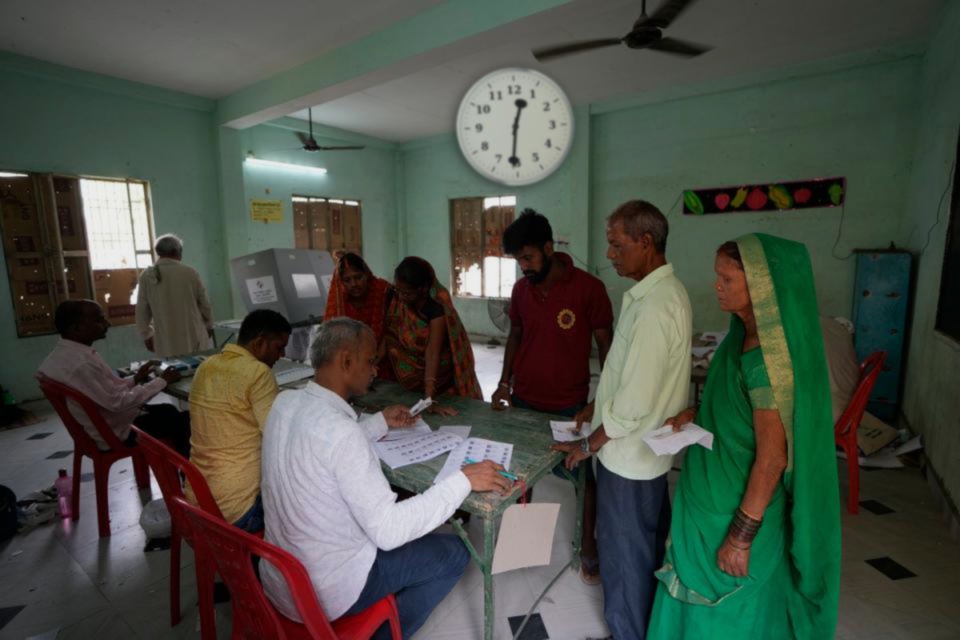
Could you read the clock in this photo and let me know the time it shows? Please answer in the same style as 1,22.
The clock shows 12,31
